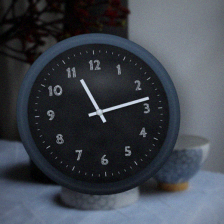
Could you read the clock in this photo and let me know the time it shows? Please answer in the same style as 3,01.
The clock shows 11,13
